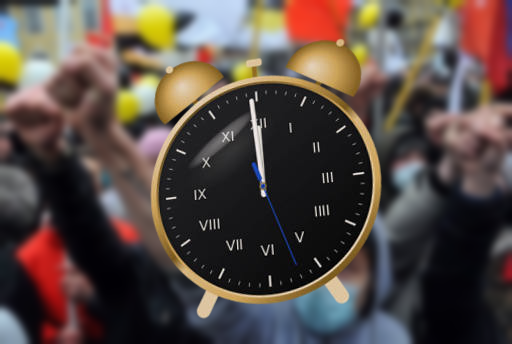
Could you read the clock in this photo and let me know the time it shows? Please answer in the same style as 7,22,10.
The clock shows 11,59,27
